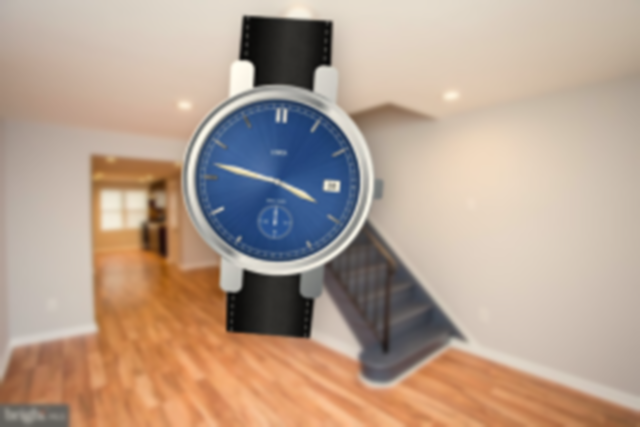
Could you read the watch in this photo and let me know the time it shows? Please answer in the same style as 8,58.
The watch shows 3,47
